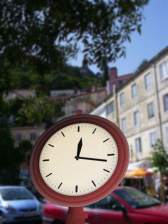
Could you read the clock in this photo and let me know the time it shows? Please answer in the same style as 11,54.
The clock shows 12,17
